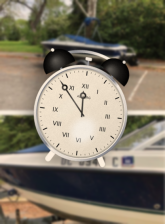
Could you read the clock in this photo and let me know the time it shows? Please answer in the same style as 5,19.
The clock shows 11,53
